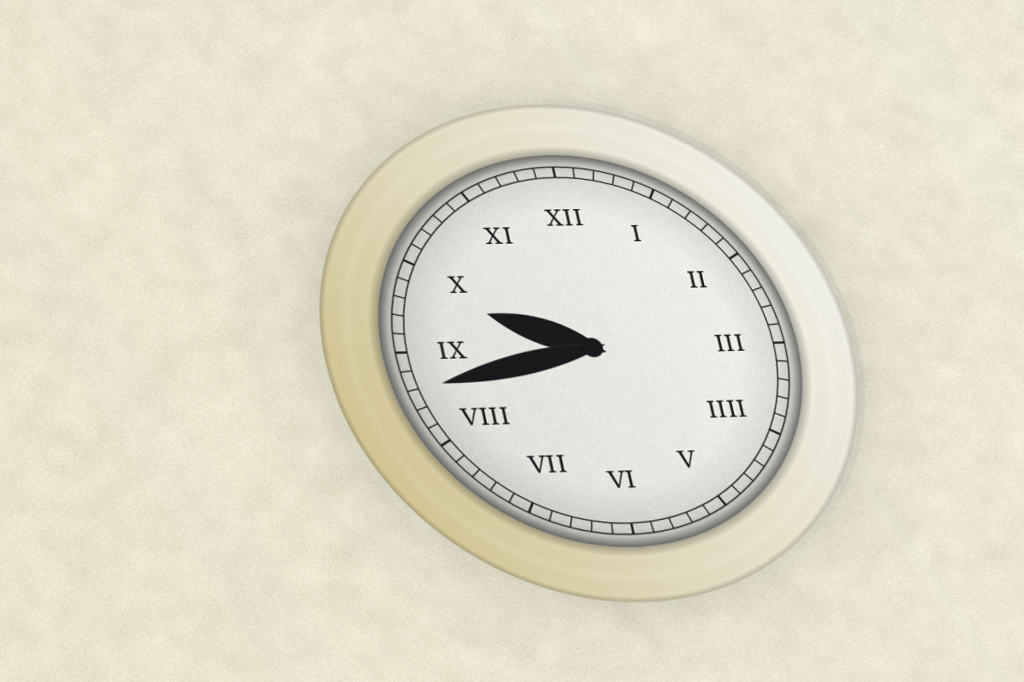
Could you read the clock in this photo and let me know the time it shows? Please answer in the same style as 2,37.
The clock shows 9,43
